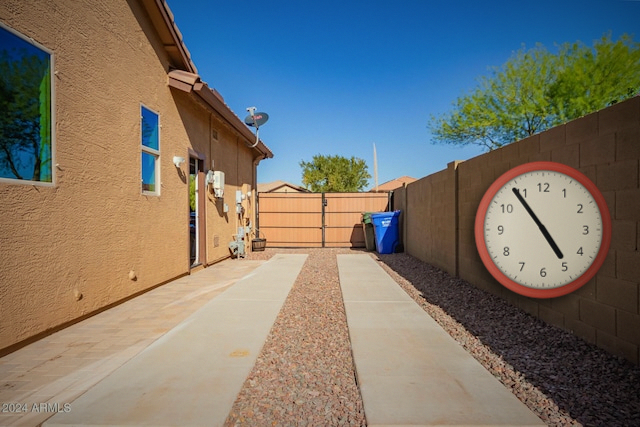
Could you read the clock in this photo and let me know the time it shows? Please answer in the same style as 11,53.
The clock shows 4,54
